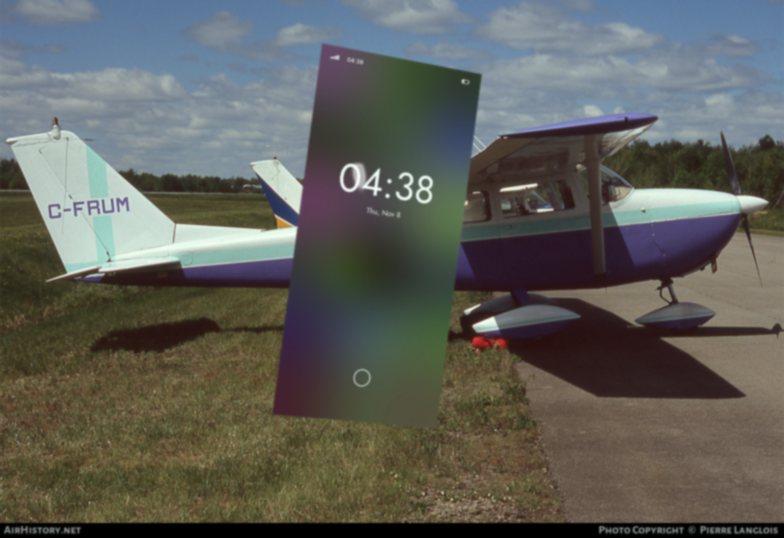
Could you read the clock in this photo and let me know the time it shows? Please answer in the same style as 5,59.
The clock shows 4,38
